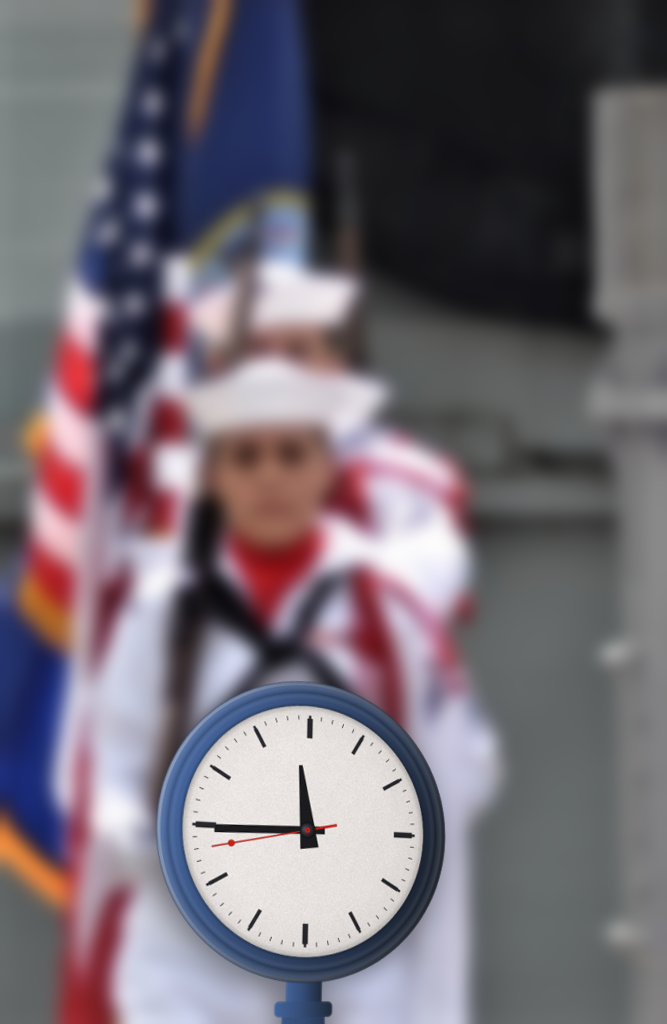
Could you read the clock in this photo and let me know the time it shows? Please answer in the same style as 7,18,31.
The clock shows 11,44,43
